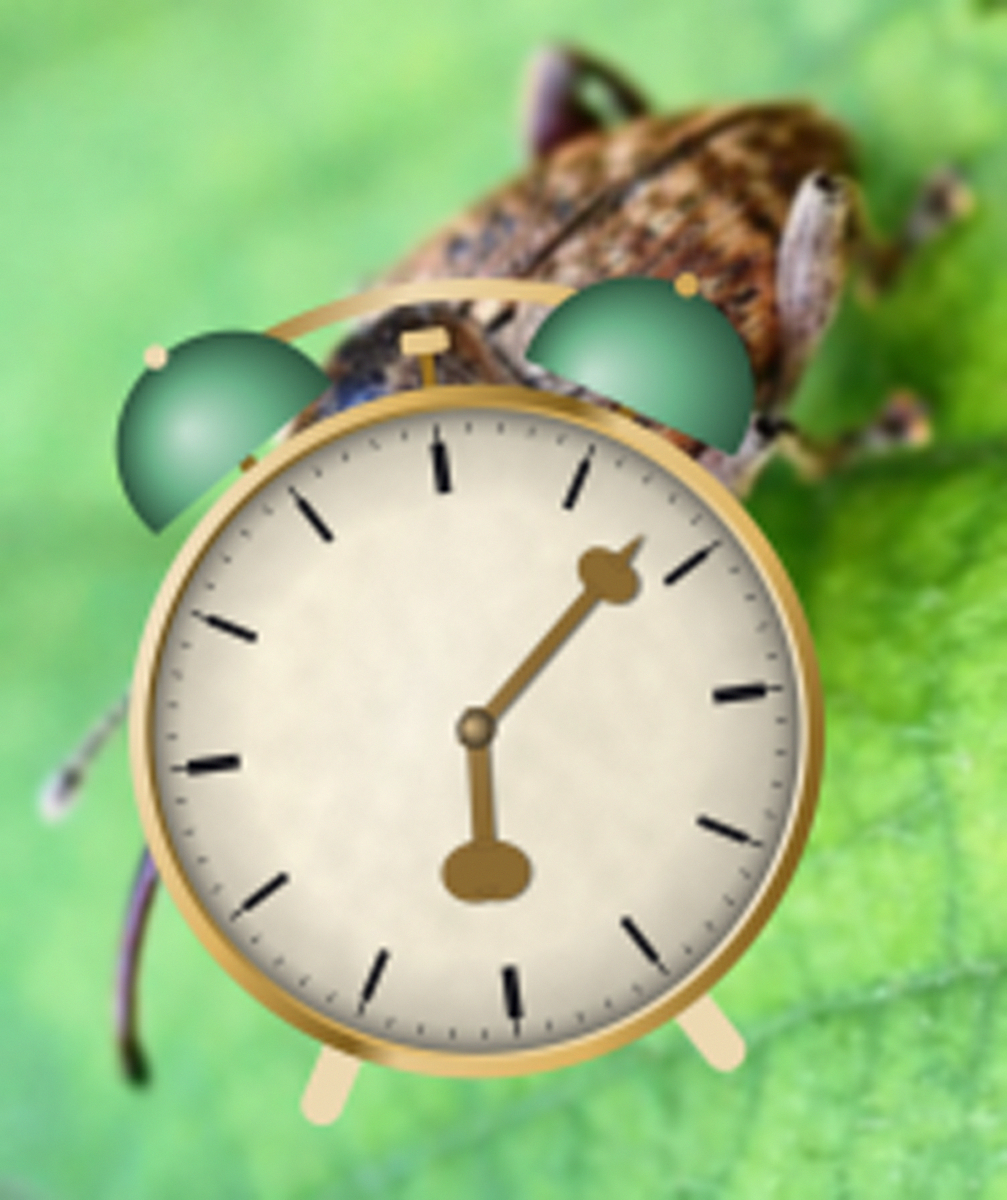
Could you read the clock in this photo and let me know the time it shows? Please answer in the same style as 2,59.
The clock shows 6,08
